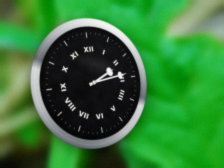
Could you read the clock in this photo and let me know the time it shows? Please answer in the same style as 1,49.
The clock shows 2,14
